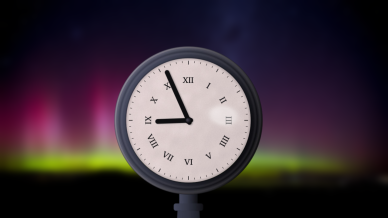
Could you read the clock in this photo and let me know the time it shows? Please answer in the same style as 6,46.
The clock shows 8,56
